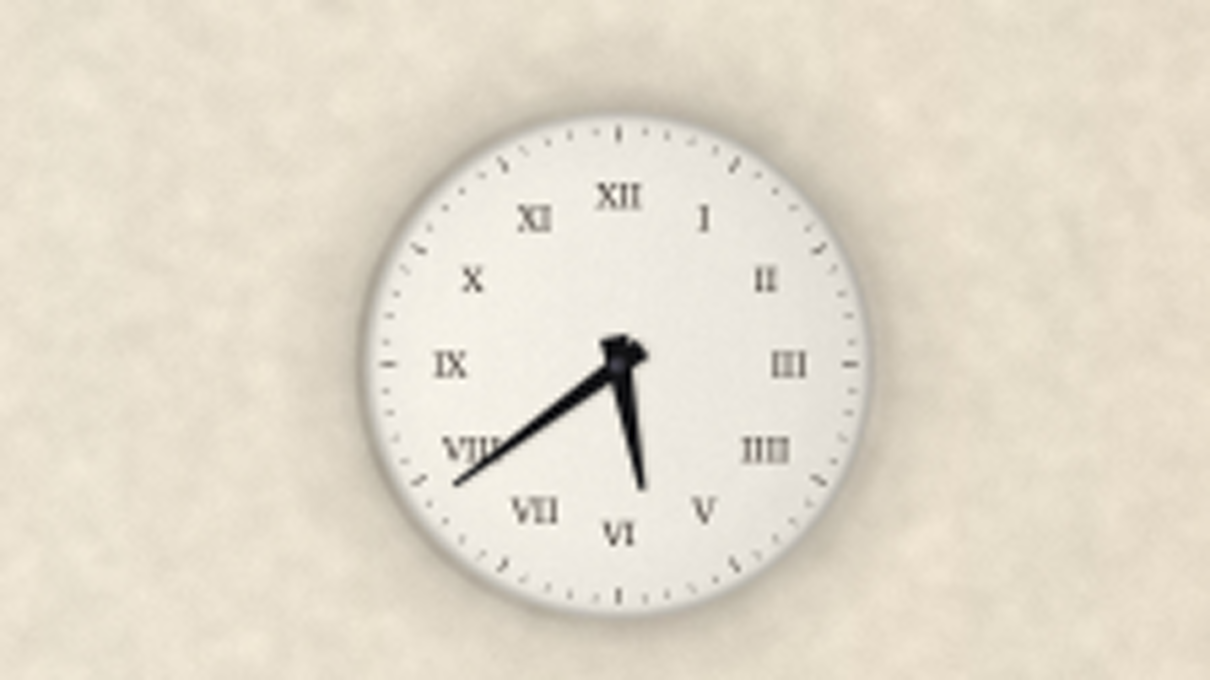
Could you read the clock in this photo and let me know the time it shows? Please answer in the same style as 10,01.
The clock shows 5,39
